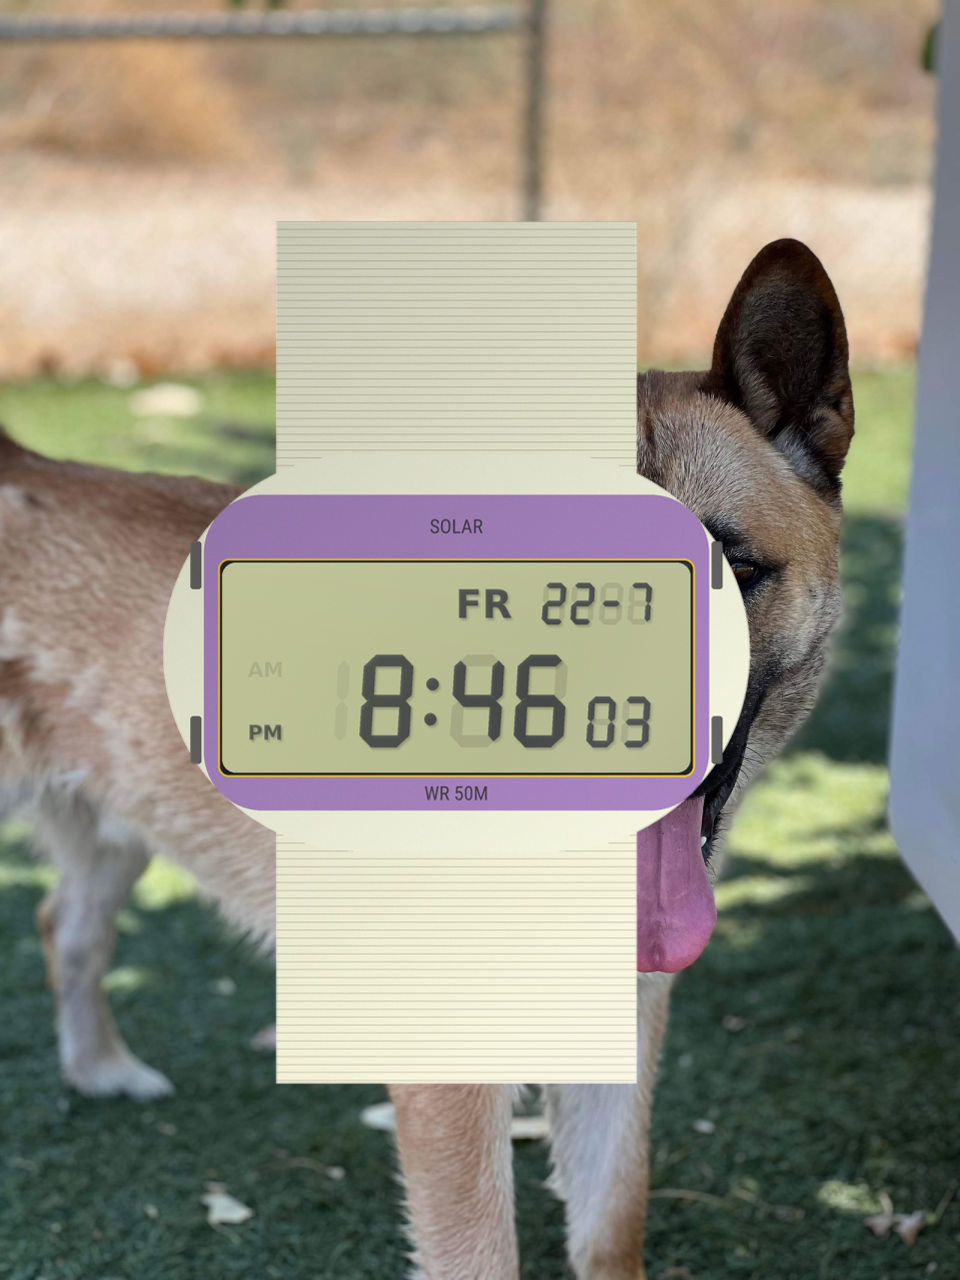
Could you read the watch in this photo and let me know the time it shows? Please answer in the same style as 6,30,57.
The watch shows 8,46,03
